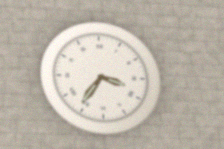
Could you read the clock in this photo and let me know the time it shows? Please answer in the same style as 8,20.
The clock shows 3,36
